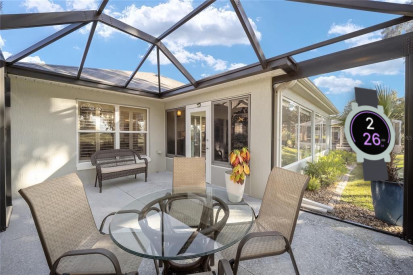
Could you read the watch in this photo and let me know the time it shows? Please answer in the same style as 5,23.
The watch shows 2,26
